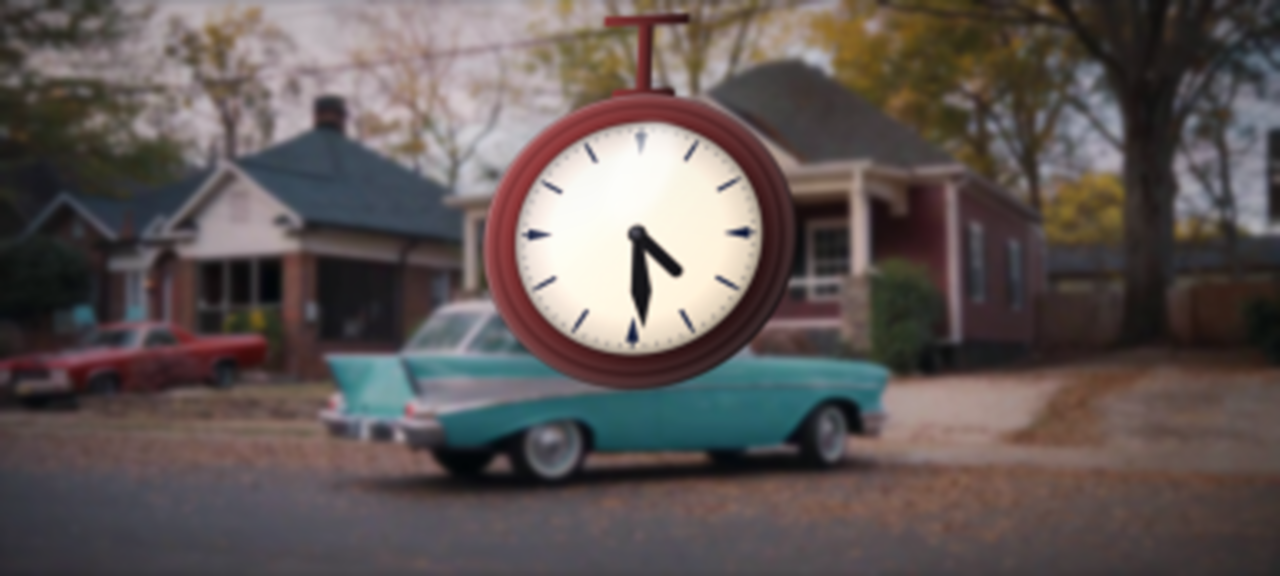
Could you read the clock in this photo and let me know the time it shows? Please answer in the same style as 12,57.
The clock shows 4,29
